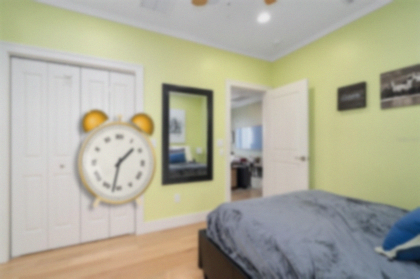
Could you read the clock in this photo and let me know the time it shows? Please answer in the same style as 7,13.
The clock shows 1,32
